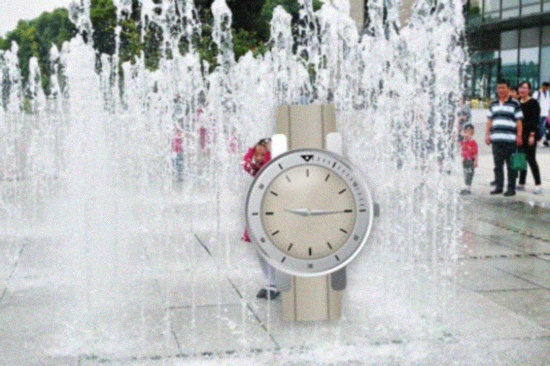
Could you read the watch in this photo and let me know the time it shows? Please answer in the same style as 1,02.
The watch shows 9,15
